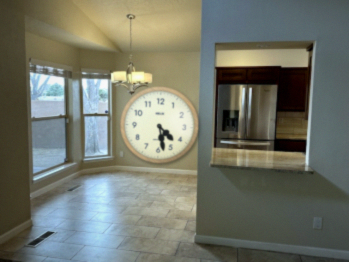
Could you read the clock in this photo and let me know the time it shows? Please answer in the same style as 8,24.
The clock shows 4,28
